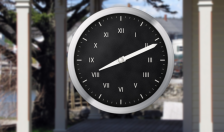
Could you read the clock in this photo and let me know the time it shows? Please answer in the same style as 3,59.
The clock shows 8,11
